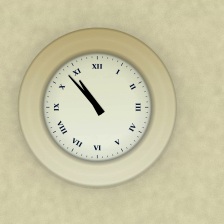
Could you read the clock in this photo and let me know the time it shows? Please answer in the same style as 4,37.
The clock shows 10,53
